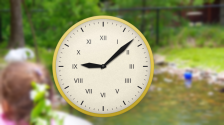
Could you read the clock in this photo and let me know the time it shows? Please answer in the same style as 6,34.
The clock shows 9,08
